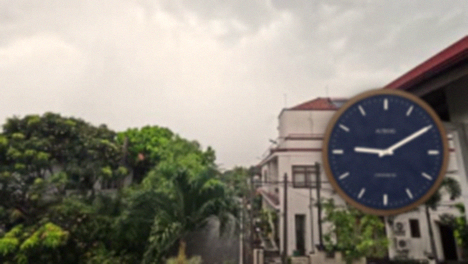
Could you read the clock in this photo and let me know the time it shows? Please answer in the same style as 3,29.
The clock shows 9,10
